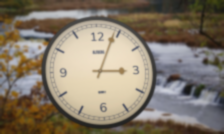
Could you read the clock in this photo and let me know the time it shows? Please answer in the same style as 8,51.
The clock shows 3,04
